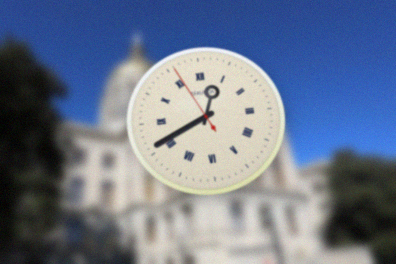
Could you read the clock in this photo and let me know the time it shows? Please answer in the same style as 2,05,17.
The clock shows 12,40,56
